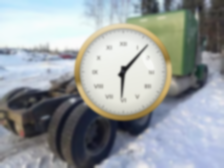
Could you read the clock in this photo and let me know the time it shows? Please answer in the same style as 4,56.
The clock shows 6,07
